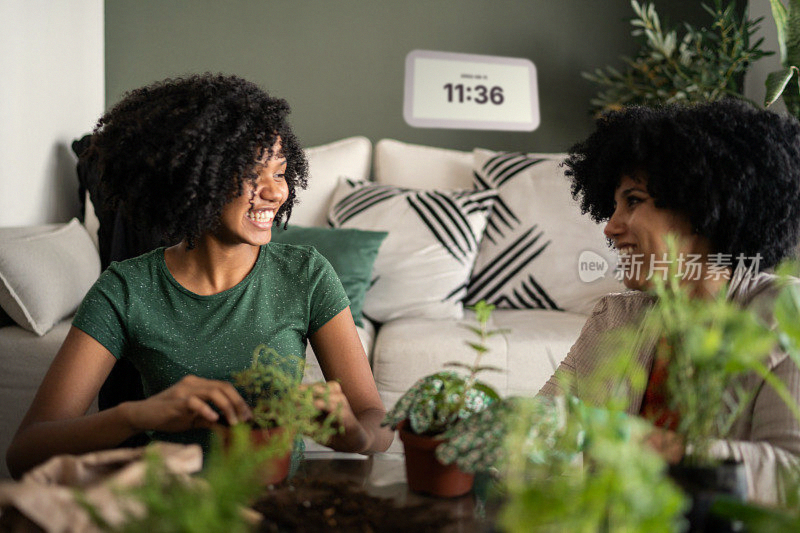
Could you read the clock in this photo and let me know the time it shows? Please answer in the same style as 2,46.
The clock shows 11,36
